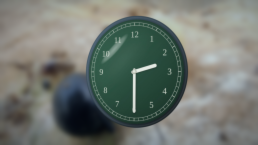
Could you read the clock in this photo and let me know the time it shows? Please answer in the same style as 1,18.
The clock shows 2,30
